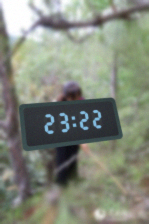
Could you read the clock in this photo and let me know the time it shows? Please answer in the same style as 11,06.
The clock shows 23,22
